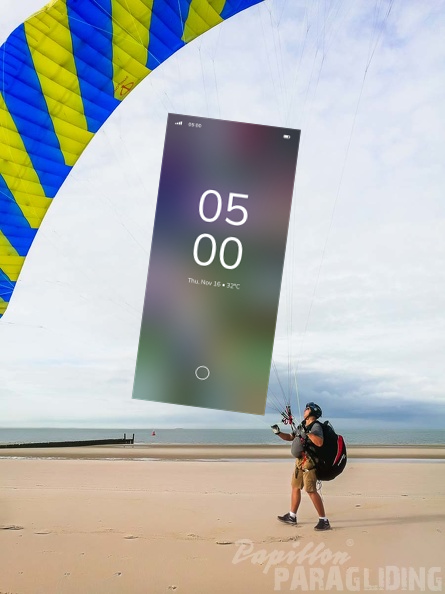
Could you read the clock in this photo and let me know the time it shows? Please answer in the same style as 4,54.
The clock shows 5,00
